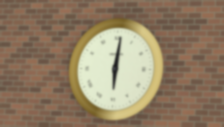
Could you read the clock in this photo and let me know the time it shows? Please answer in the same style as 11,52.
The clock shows 6,01
